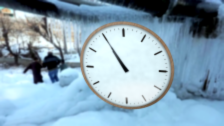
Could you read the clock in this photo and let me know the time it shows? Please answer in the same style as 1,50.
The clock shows 10,55
